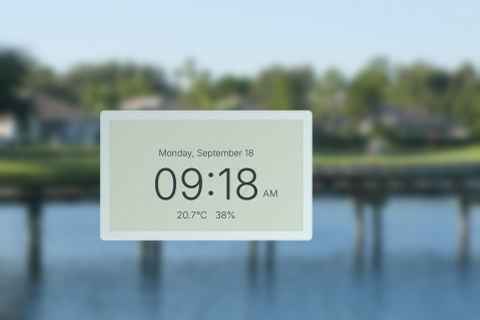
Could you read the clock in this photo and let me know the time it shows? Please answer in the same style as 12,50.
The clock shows 9,18
